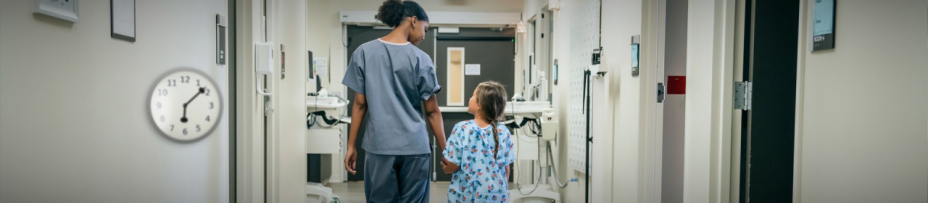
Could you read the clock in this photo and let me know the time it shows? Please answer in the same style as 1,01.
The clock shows 6,08
